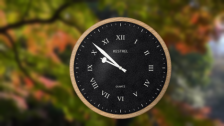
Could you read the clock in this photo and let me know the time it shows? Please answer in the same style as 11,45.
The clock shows 9,52
